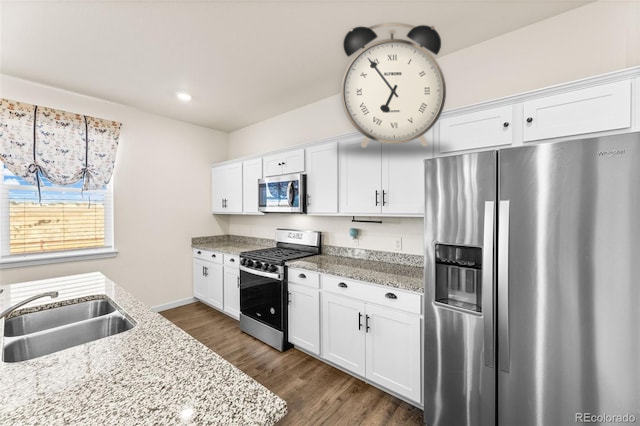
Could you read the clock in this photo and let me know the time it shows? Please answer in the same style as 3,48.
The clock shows 6,54
